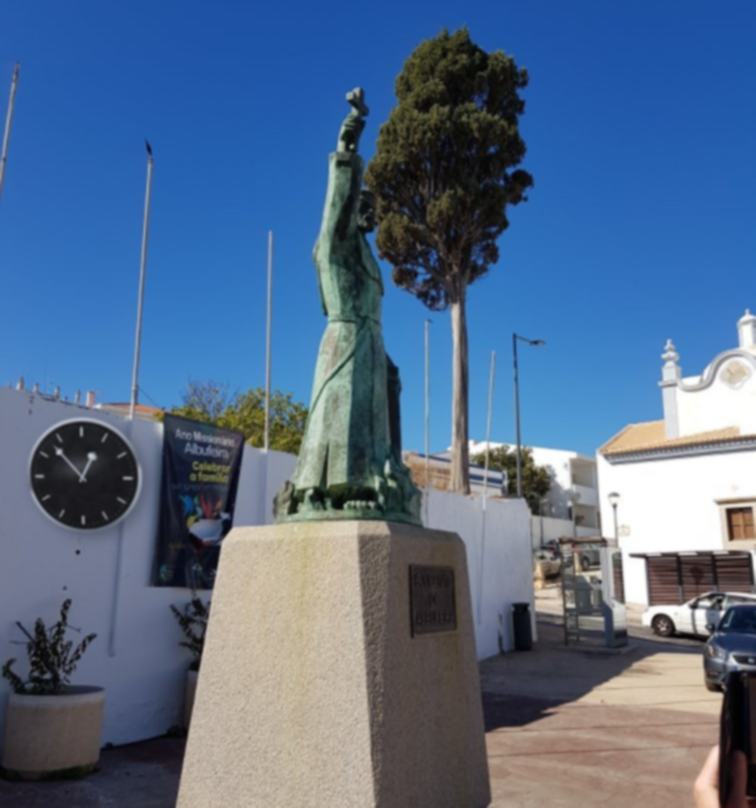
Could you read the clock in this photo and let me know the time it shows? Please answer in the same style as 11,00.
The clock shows 12,53
